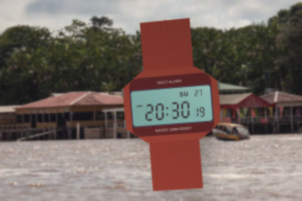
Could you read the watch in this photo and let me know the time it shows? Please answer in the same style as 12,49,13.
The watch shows 20,30,19
